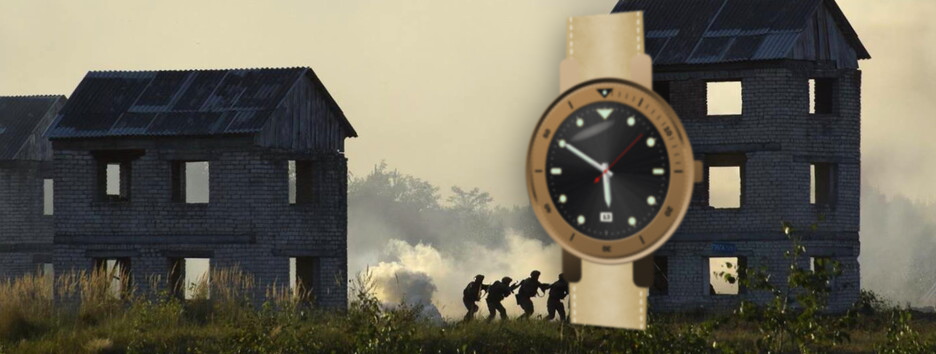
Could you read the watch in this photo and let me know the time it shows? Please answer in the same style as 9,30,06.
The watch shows 5,50,08
